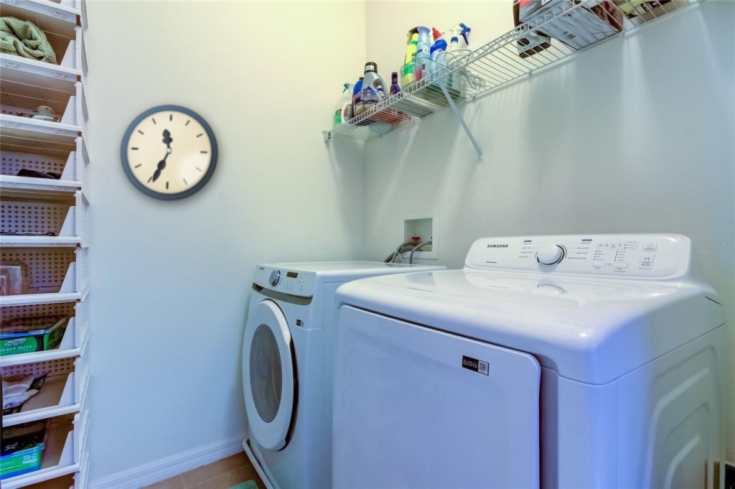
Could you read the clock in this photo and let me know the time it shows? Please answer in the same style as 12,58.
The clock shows 11,34
